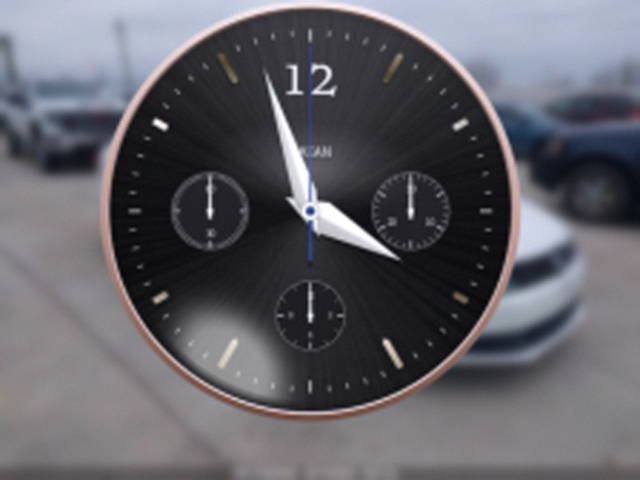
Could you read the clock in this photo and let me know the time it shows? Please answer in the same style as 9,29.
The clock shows 3,57
